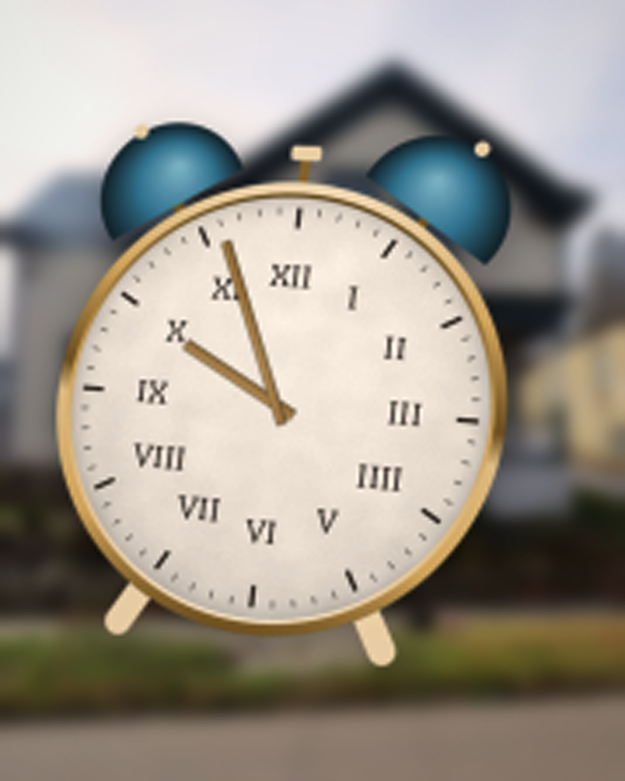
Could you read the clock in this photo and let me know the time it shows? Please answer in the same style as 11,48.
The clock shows 9,56
